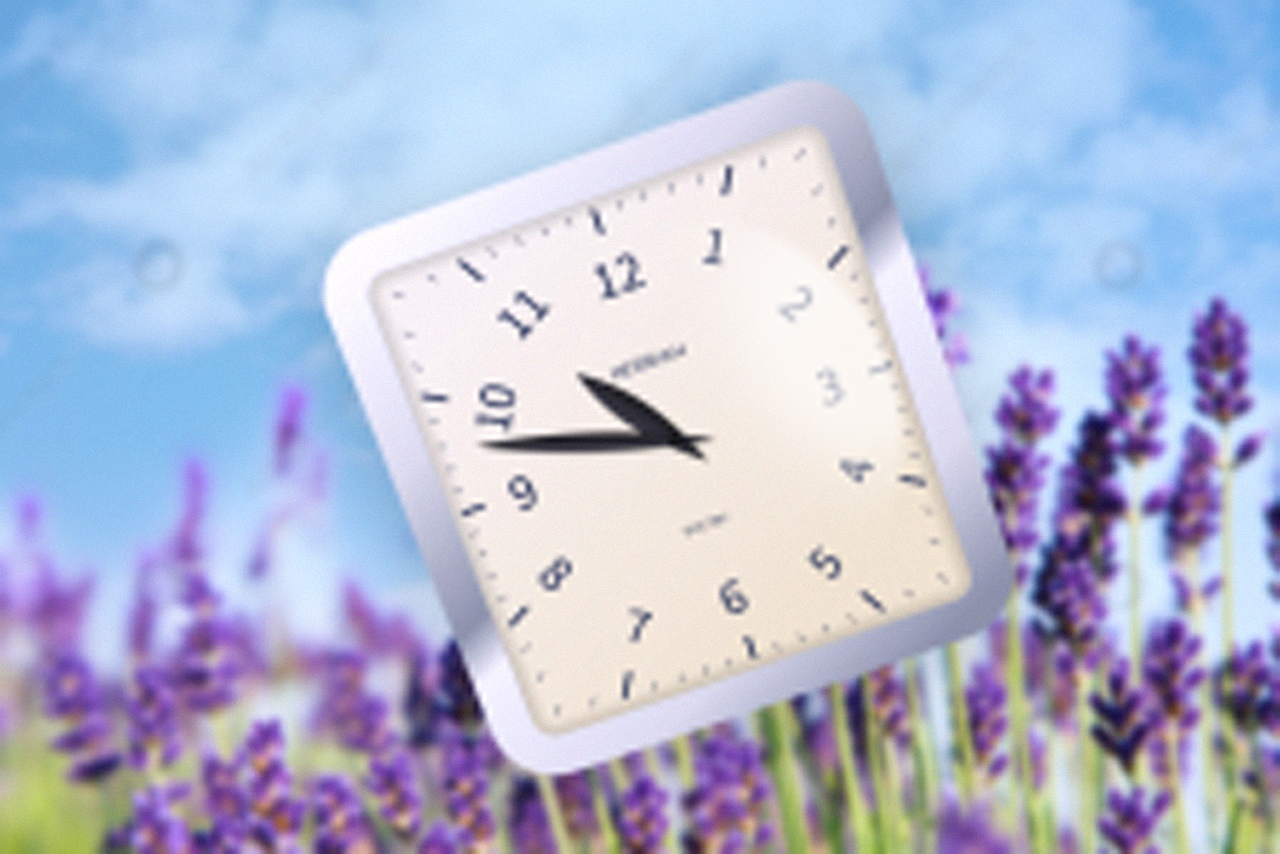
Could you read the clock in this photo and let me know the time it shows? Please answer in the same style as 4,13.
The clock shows 10,48
